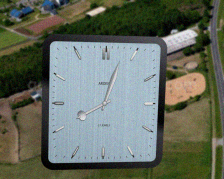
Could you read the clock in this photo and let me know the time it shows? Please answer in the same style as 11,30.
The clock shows 8,03
